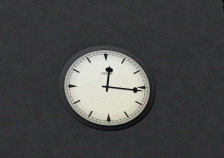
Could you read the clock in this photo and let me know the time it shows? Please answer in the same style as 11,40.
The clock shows 12,16
